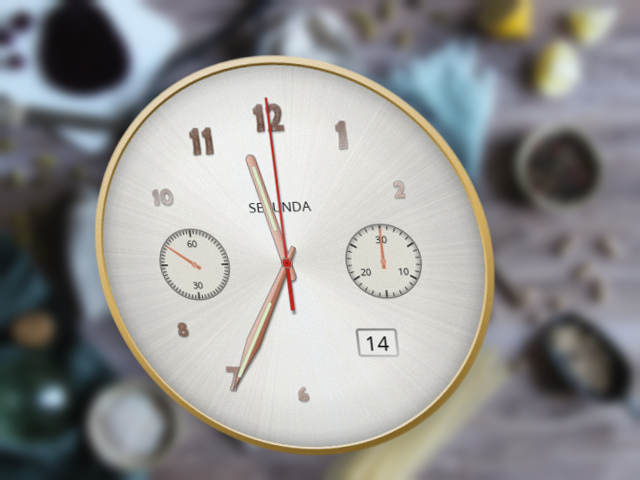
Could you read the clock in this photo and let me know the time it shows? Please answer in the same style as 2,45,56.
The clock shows 11,34,51
